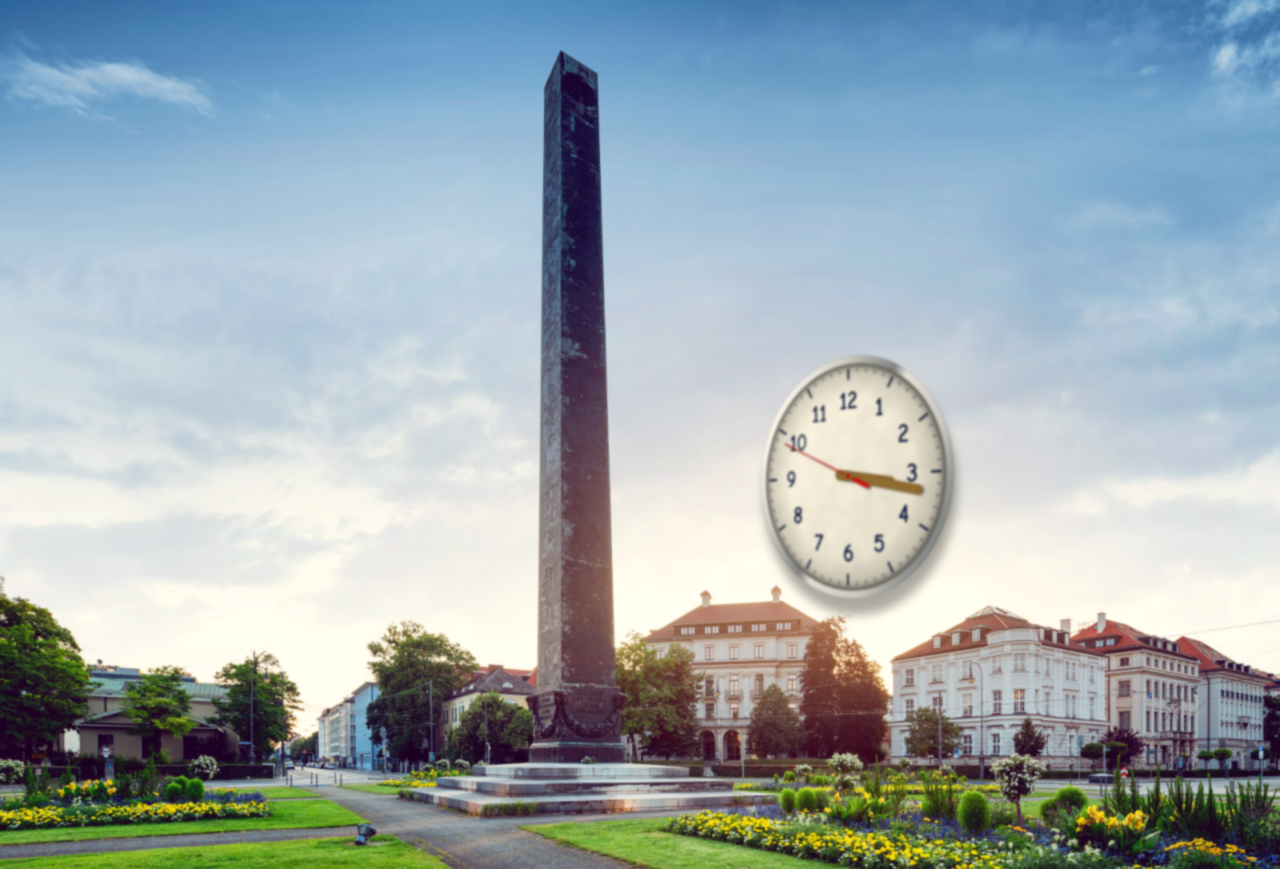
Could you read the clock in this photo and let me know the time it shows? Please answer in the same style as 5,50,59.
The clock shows 3,16,49
